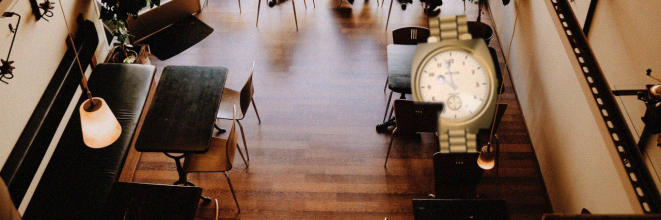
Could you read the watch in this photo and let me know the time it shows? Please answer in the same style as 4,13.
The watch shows 9,58
